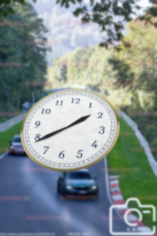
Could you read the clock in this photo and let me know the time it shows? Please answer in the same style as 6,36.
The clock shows 1,39
